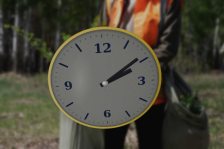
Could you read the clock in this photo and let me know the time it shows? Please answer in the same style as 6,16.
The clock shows 2,09
